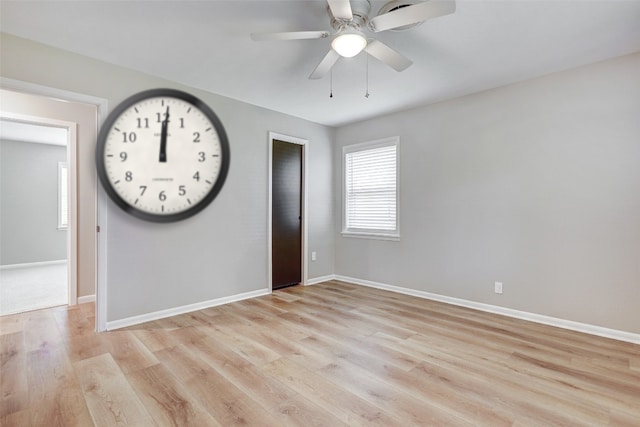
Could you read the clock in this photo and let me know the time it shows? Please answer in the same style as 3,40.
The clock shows 12,01
